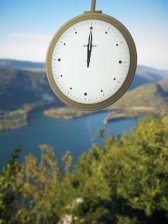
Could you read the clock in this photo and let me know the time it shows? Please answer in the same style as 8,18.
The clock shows 12,00
